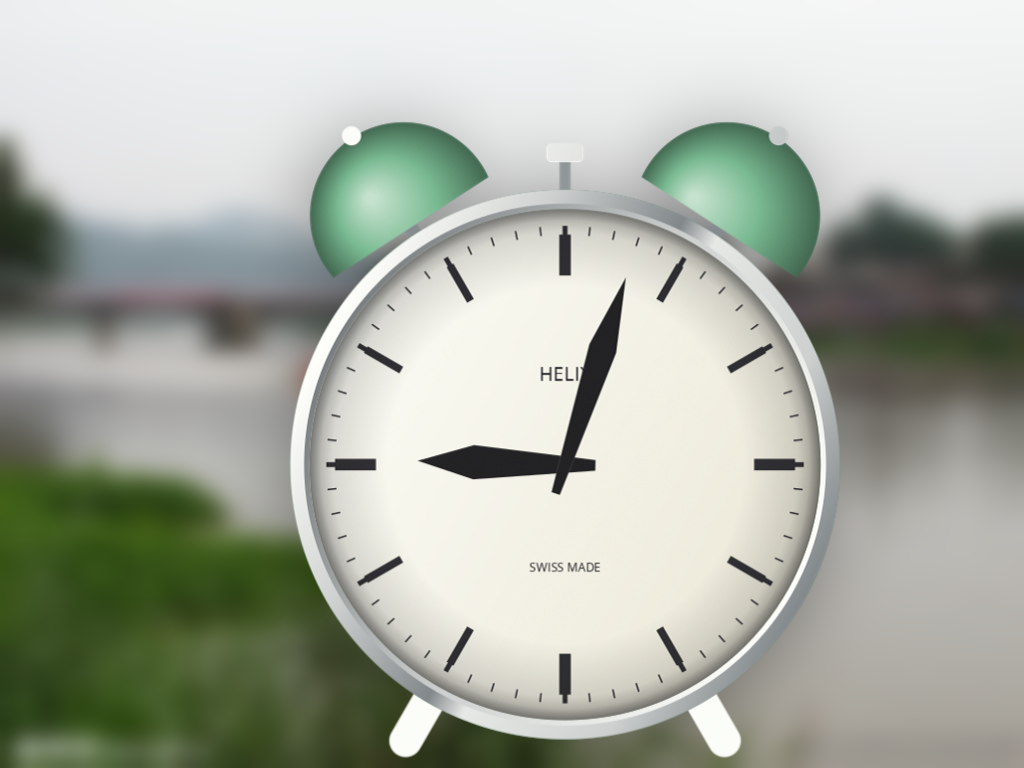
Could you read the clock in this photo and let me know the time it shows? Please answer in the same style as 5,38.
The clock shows 9,03
